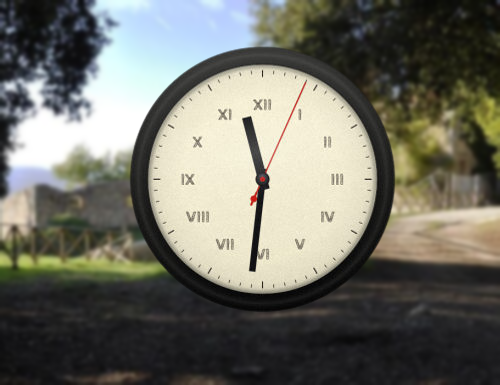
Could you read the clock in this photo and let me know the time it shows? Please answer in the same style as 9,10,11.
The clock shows 11,31,04
